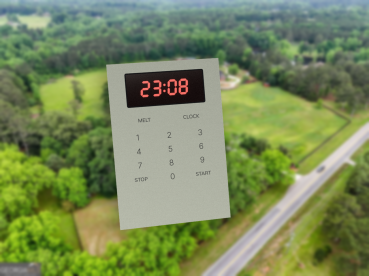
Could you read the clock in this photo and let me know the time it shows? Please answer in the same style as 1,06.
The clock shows 23,08
